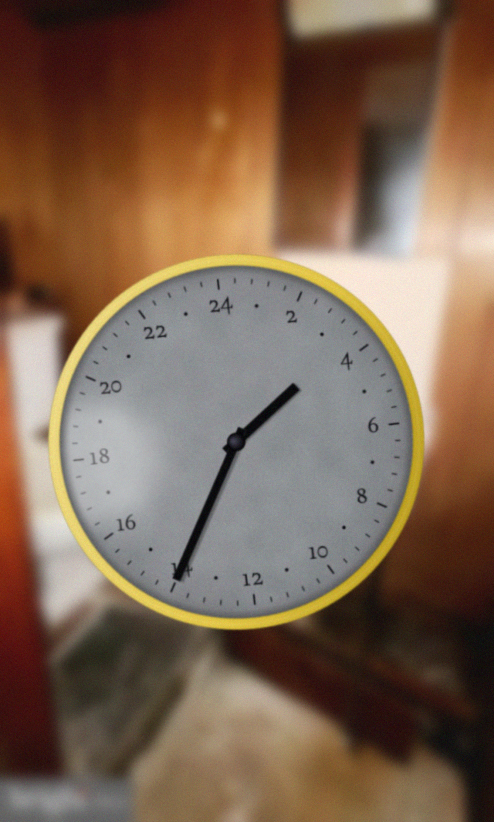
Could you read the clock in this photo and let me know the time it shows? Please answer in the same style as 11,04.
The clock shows 3,35
